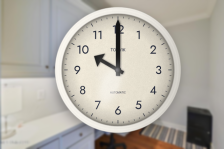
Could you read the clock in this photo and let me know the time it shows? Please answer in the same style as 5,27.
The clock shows 10,00
